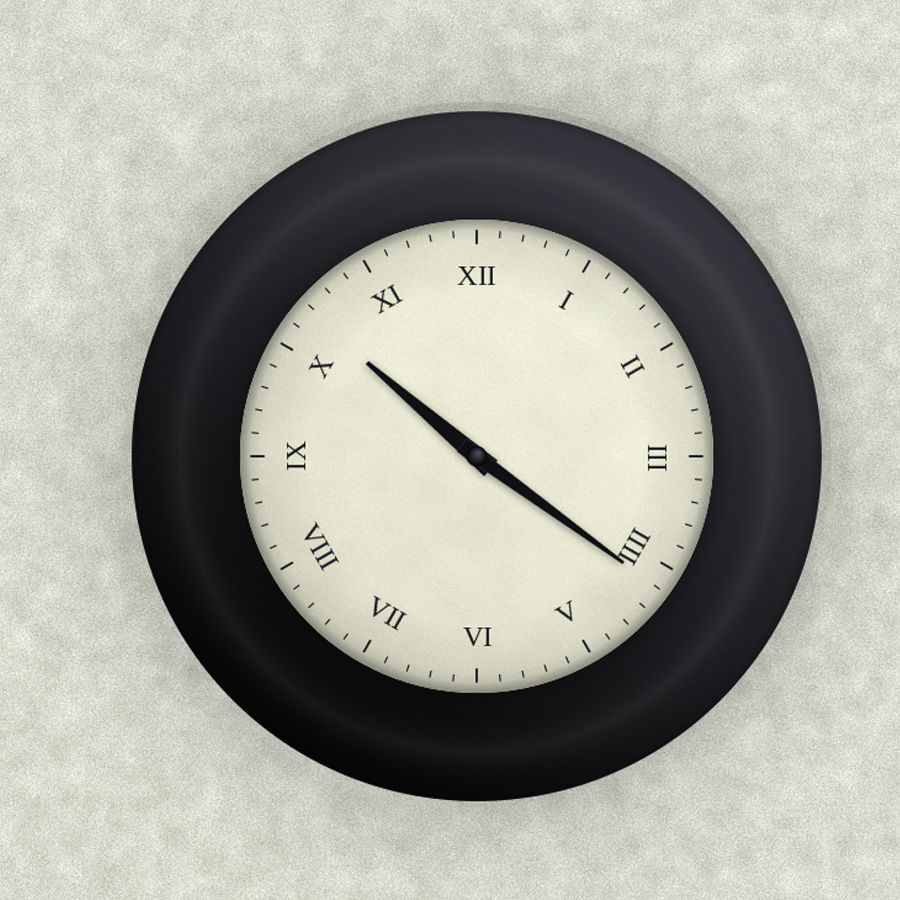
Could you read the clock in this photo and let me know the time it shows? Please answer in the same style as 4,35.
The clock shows 10,21
